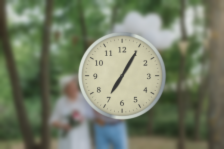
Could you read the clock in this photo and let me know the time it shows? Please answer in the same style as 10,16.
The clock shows 7,05
